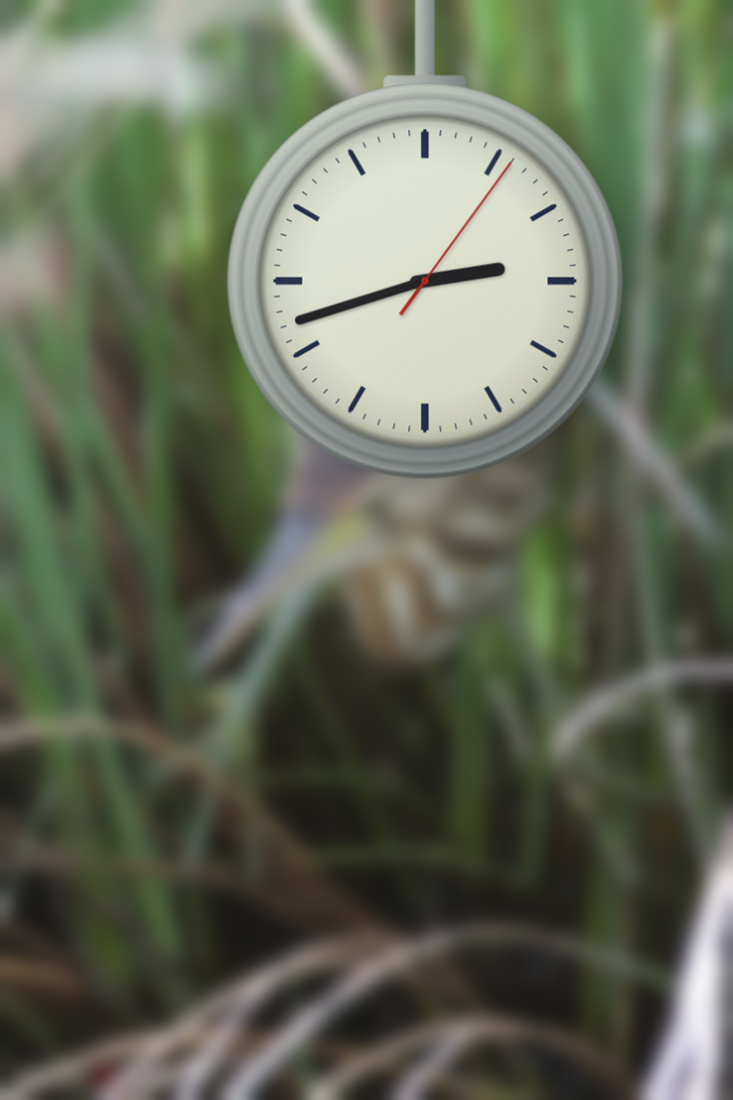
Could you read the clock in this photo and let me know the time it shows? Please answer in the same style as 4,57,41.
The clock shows 2,42,06
